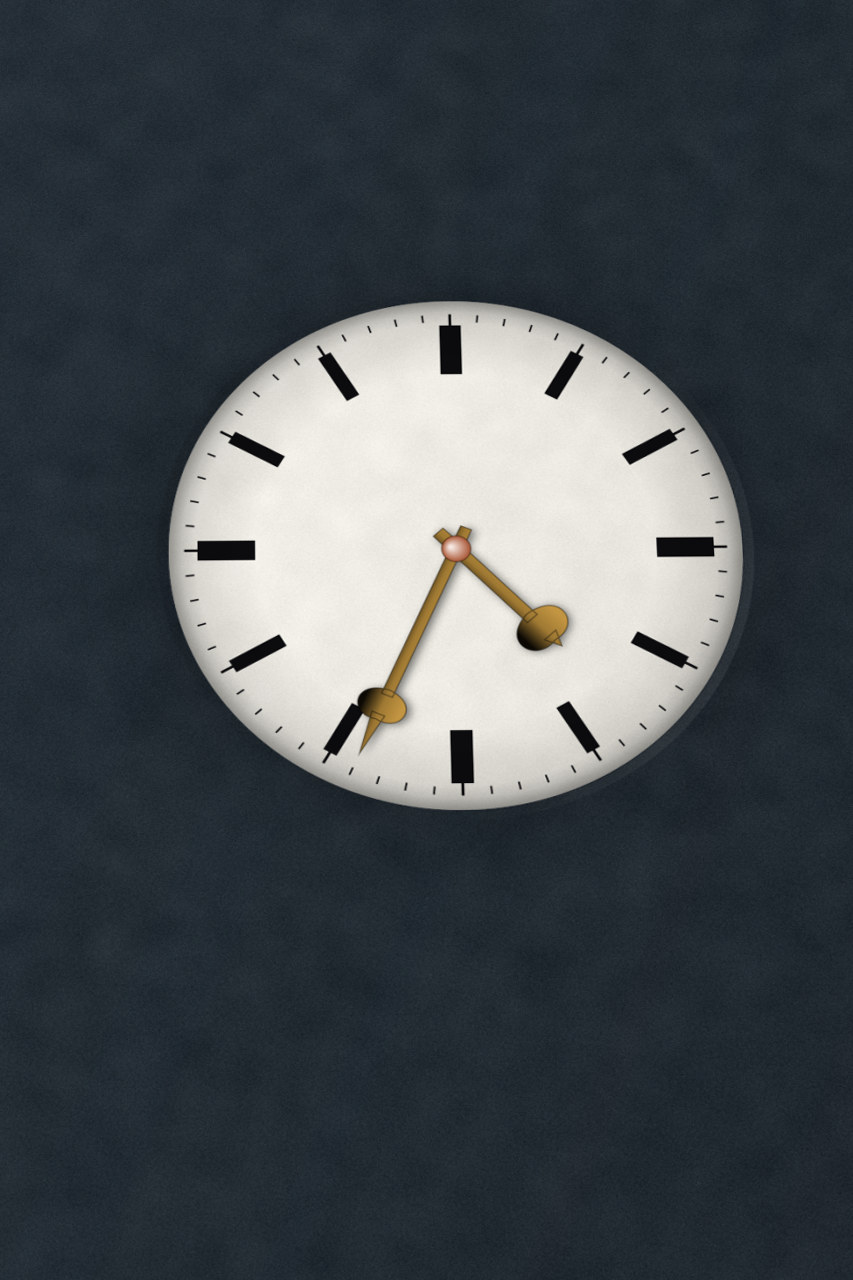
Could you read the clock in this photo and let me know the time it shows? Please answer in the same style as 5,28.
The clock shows 4,34
